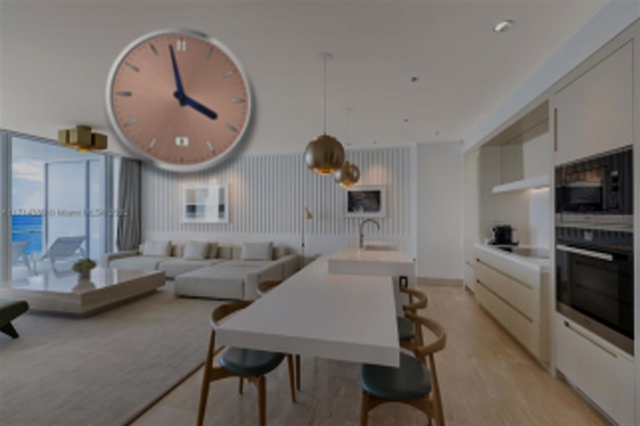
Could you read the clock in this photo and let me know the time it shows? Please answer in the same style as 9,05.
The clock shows 3,58
